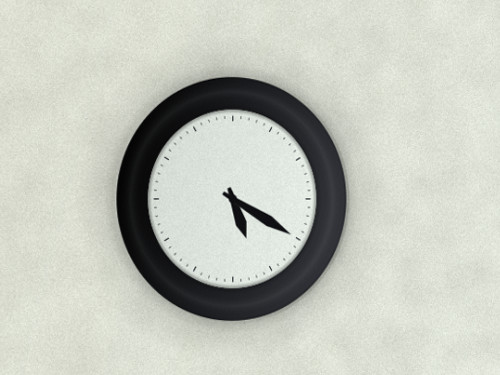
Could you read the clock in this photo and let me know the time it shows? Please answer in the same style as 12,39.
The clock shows 5,20
